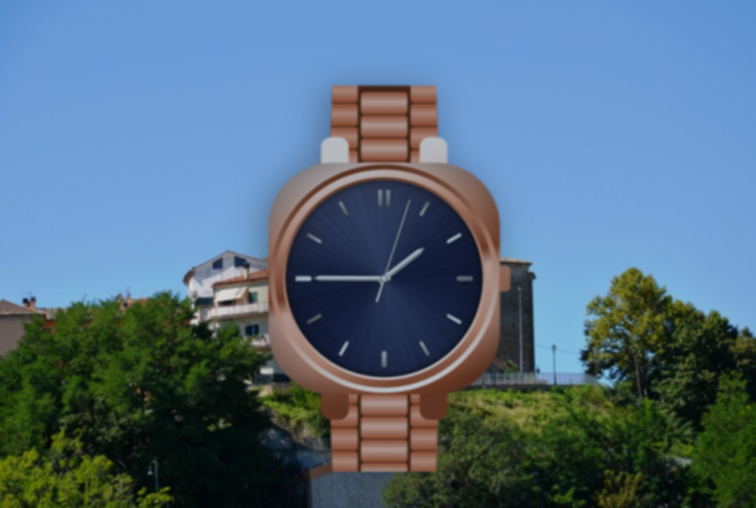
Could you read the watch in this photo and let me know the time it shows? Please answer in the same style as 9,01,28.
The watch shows 1,45,03
